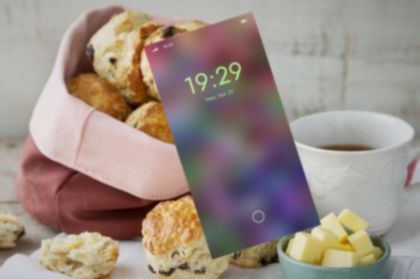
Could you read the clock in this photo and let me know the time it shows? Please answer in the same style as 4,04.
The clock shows 19,29
